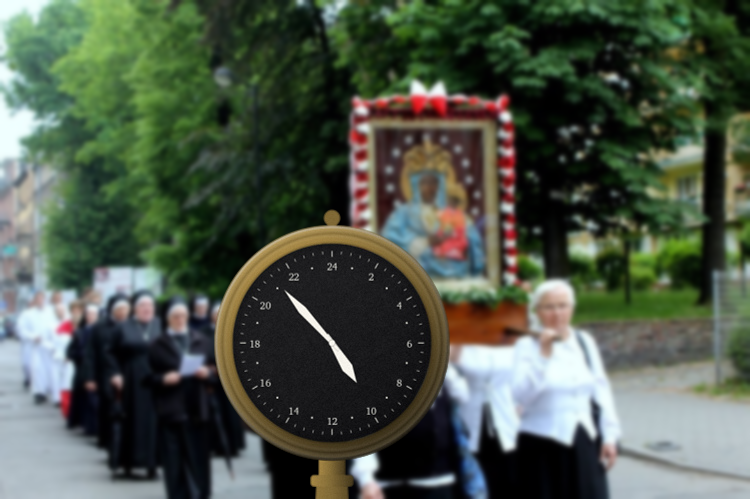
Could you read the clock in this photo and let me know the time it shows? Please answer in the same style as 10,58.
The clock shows 9,53
